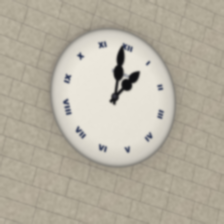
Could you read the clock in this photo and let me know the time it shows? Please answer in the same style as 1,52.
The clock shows 12,59
